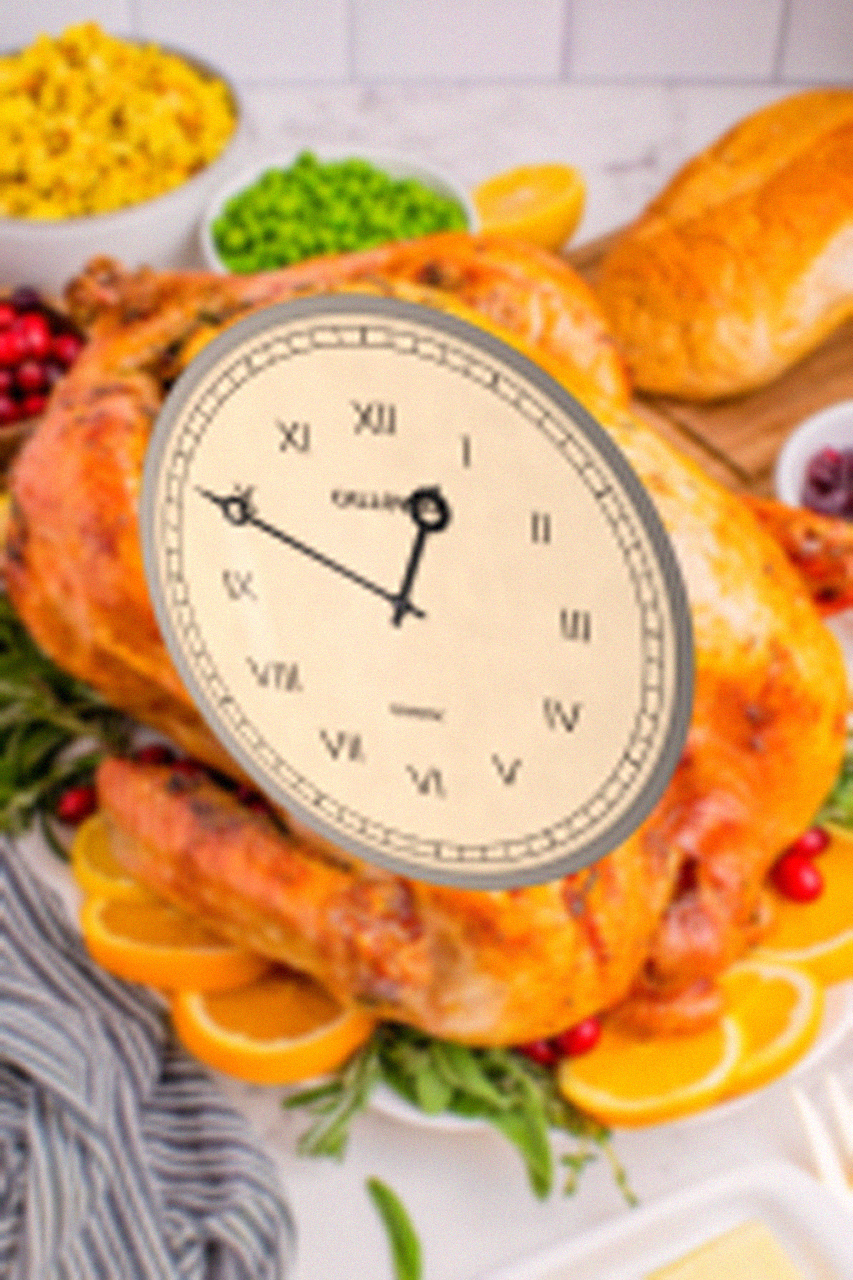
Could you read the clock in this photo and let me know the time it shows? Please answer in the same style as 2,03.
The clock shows 12,49
